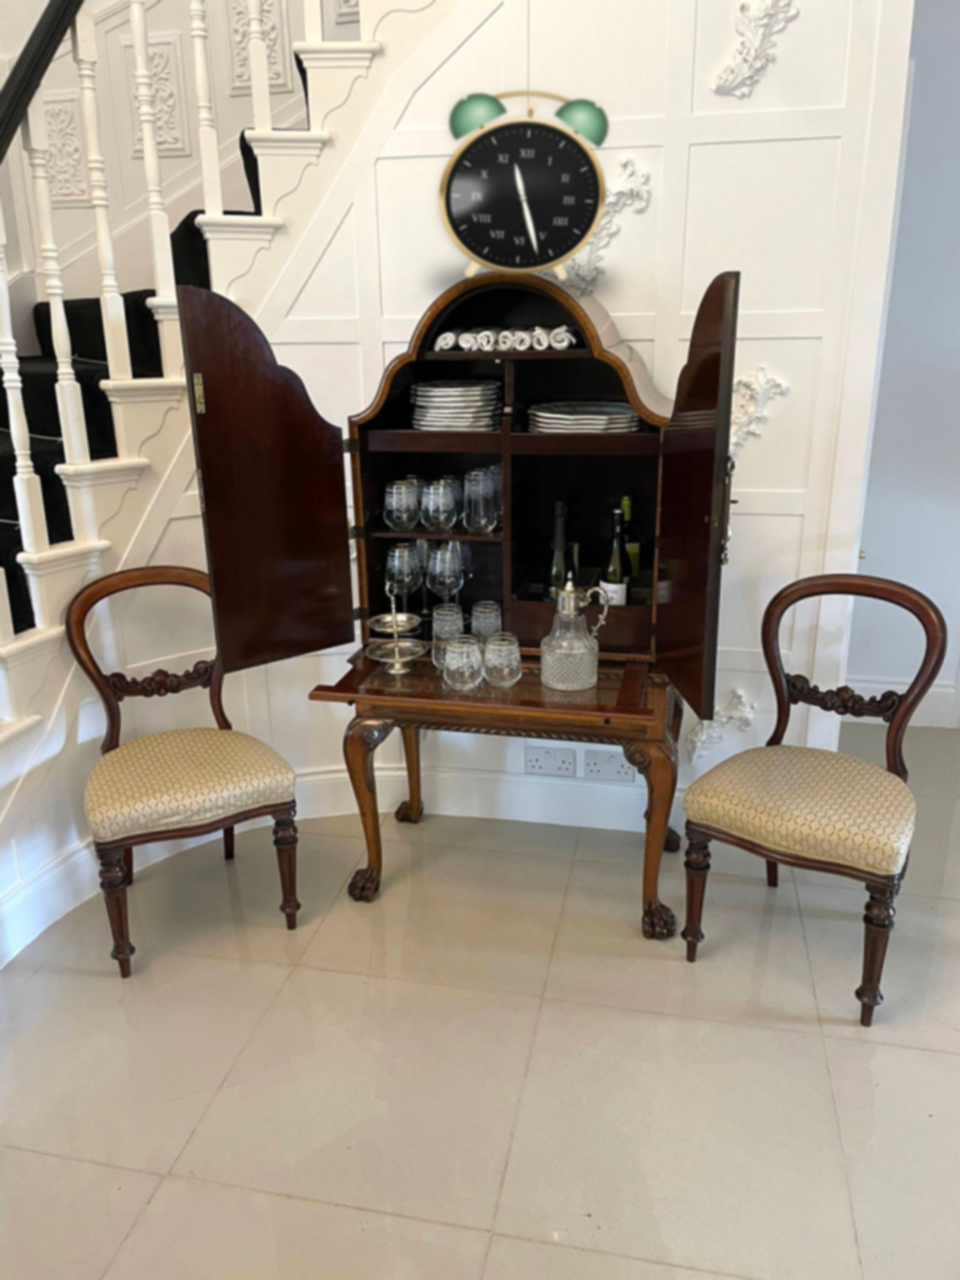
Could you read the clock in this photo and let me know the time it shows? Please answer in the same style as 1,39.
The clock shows 11,27
